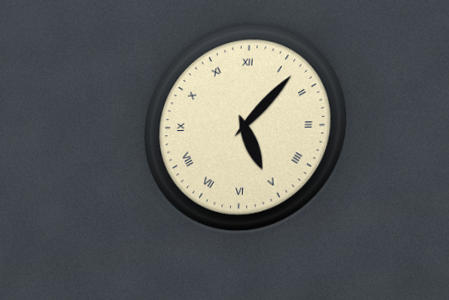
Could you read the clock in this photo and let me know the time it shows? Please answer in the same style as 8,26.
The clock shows 5,07
